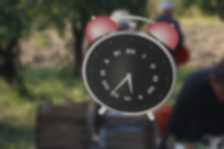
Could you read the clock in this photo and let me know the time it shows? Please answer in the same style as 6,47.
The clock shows 5,36
